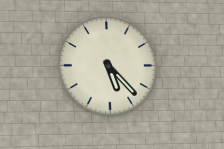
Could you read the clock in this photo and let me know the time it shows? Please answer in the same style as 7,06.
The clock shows 5,23
